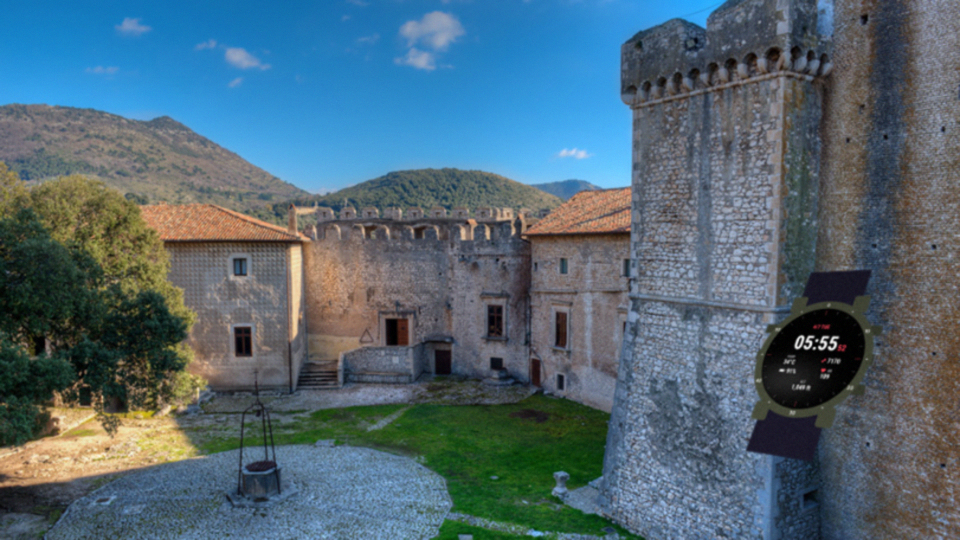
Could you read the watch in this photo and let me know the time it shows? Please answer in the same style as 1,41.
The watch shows 5,55
